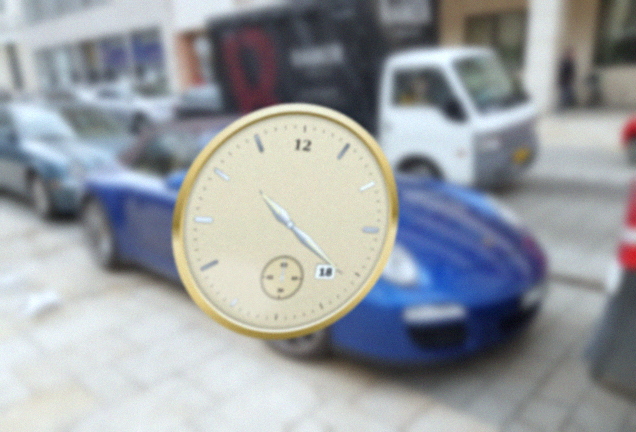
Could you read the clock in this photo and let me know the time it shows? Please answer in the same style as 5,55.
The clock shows 10,21
